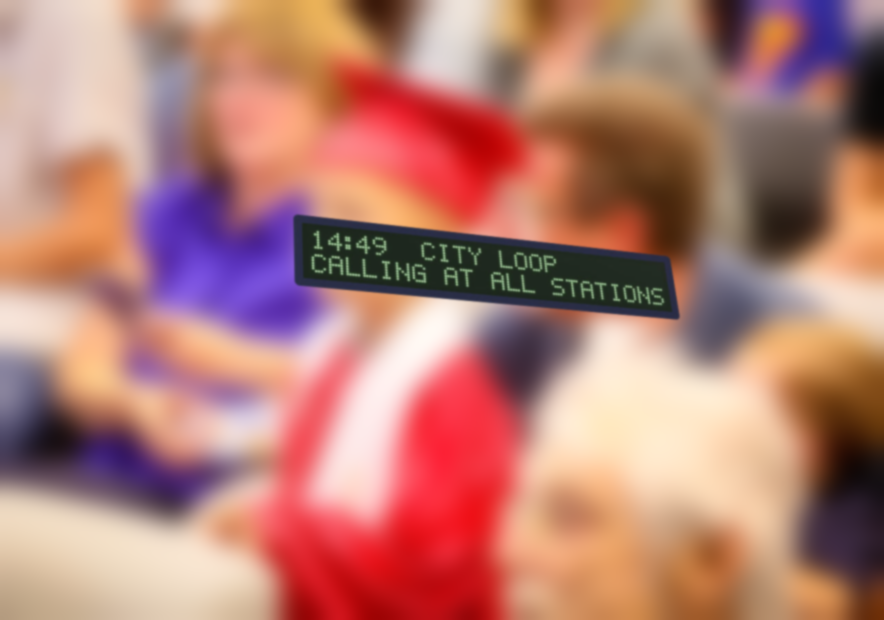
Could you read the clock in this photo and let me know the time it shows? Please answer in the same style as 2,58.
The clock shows 14,49
